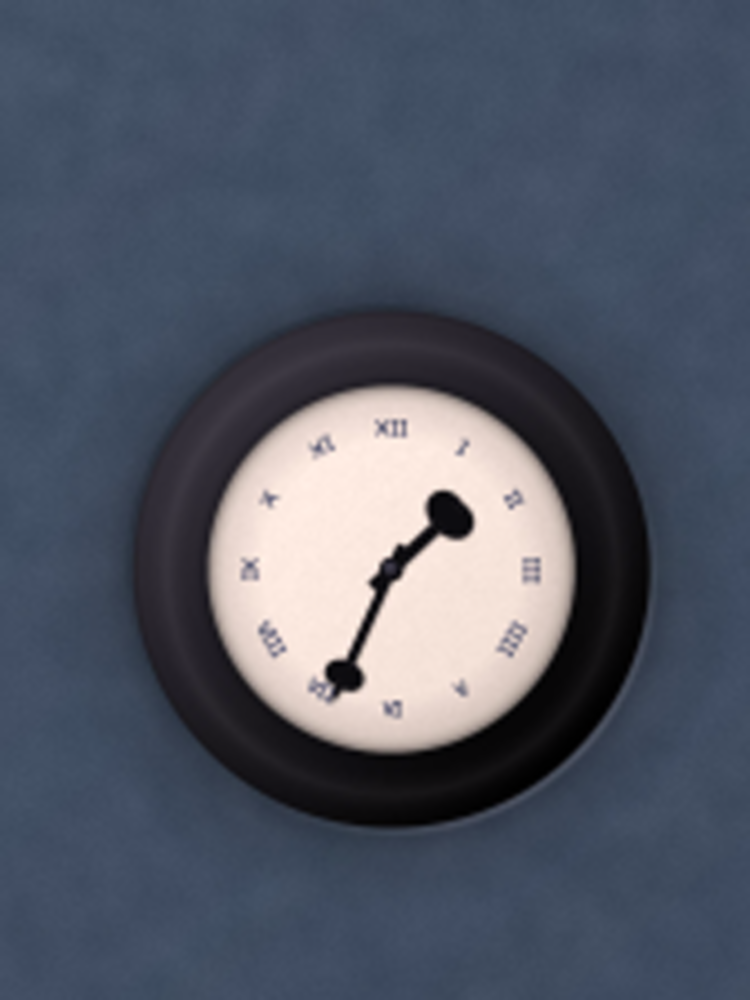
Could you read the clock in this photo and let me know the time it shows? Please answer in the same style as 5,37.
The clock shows 1,34
